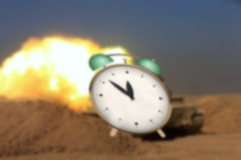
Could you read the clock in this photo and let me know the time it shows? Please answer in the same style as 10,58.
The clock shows 11,52
